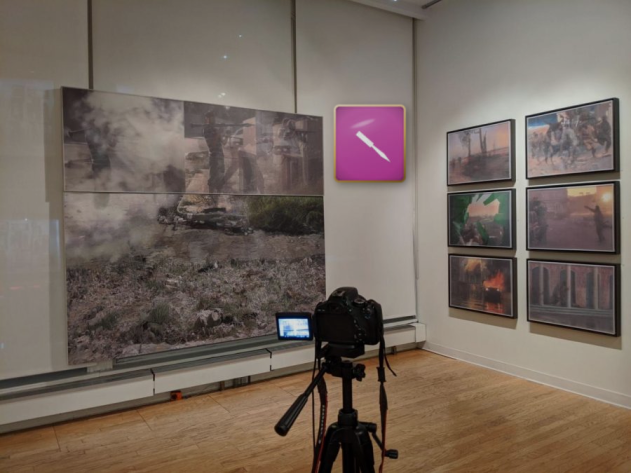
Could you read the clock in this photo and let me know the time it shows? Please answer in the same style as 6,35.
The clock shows 10,22
